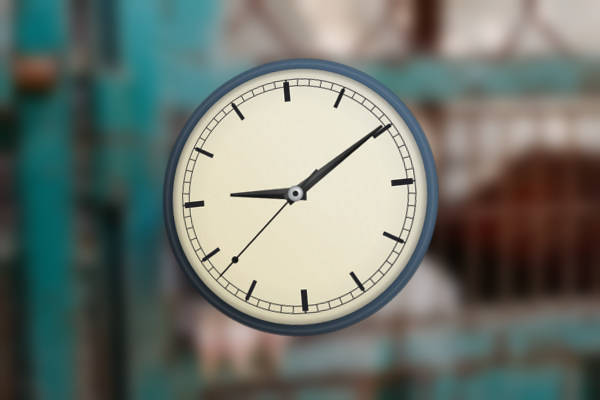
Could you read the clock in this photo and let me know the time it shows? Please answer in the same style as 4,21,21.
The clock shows 9,09,38
